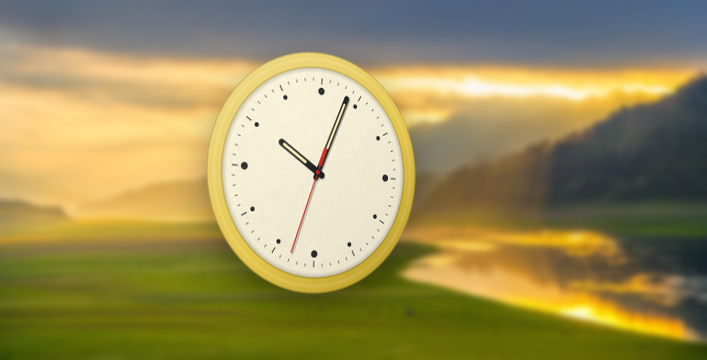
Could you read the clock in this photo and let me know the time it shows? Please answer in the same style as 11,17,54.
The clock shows 10,03,33
